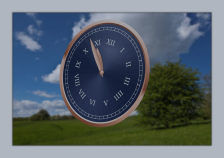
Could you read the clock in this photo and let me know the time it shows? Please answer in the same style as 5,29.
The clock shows 10,53
